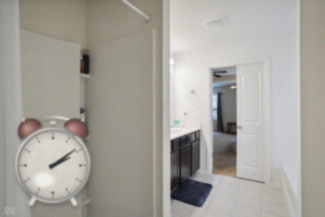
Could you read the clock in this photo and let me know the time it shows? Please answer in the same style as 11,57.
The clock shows 2,09
